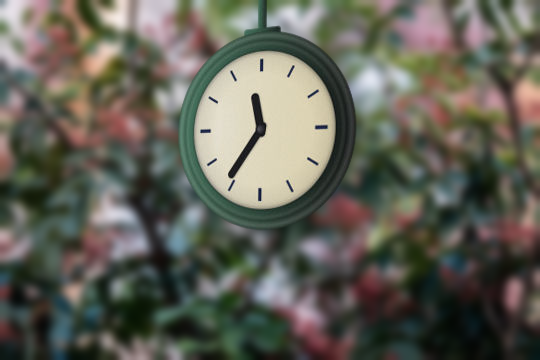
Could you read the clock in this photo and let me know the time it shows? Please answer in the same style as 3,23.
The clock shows 11,36
